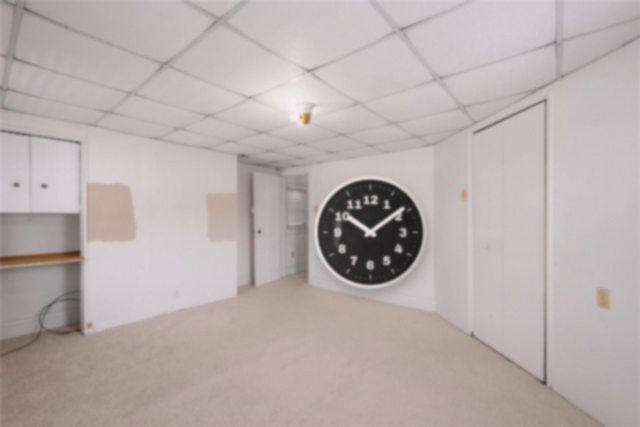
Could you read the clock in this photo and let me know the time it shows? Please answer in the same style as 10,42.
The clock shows 10,09
